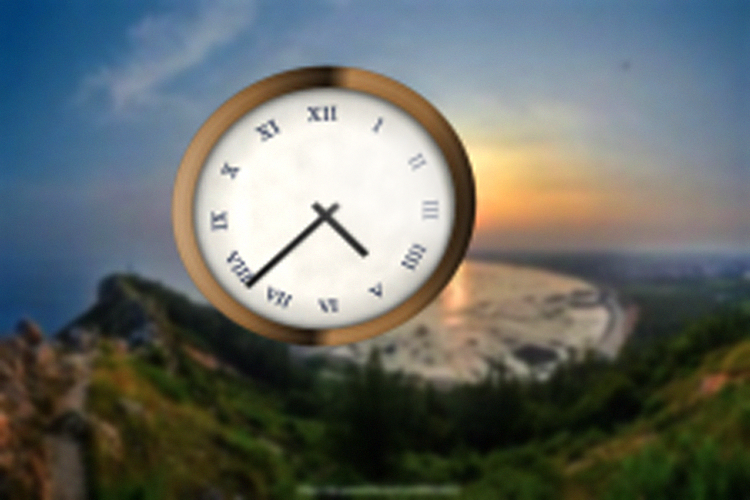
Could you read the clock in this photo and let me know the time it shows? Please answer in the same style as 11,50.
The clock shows 4,38
